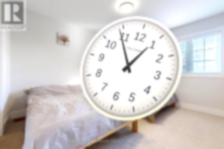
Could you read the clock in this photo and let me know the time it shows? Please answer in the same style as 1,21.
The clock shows 12,54
